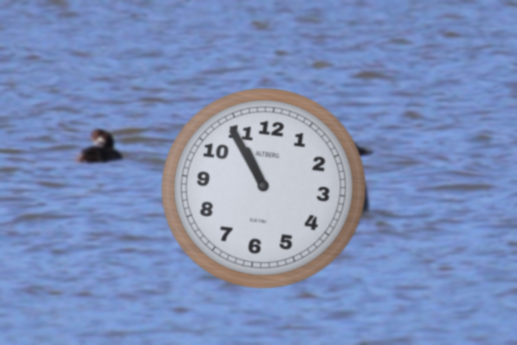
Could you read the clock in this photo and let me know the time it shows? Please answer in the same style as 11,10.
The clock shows 10,54
